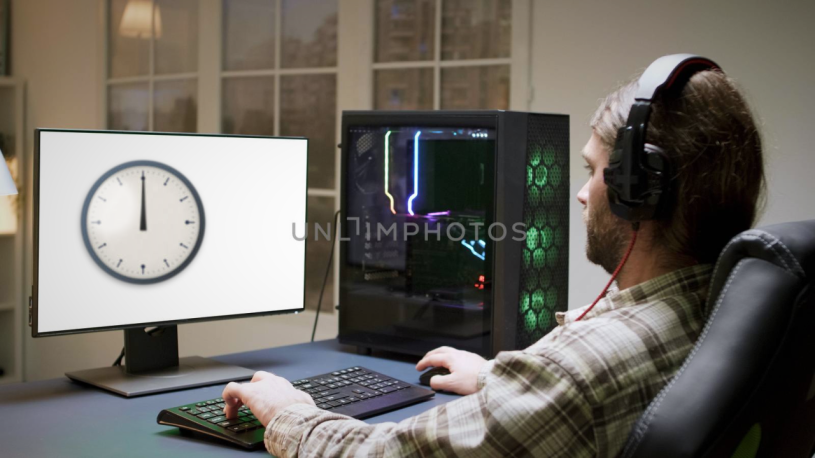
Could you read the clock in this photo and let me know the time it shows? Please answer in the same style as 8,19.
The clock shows 12,00
